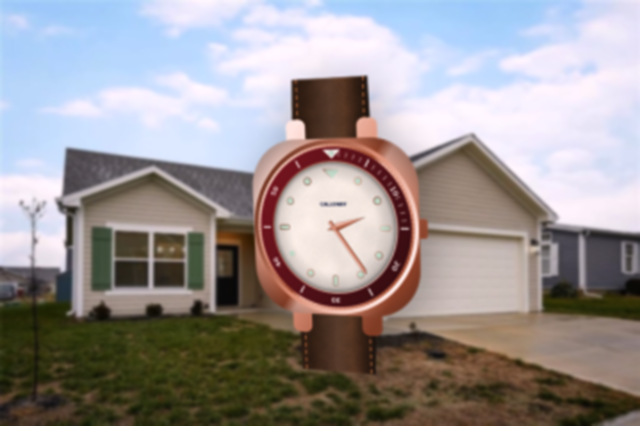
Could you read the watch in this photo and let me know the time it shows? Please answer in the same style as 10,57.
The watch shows 2,24
